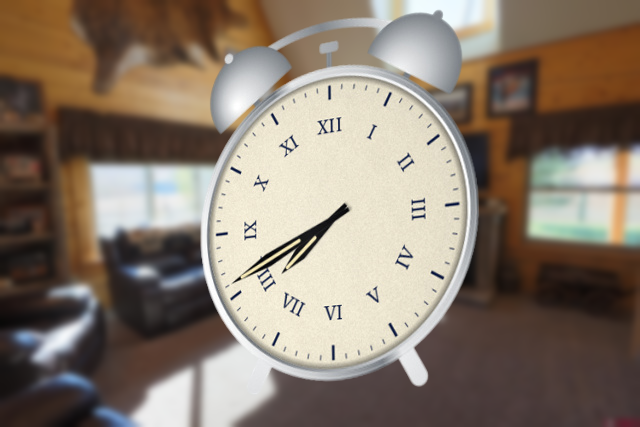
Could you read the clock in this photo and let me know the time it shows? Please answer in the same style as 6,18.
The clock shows 7,41
